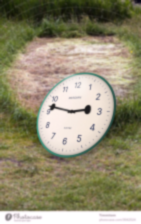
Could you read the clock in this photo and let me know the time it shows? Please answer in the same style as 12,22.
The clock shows 2,47
